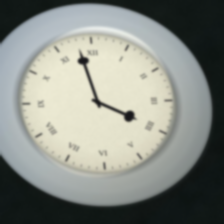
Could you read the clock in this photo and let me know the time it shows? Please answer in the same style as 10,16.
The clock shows 3,58
